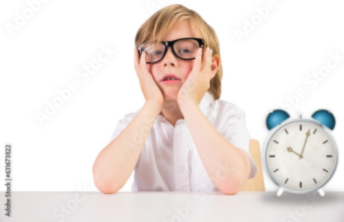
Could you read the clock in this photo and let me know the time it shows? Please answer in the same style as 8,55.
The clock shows 10,03
